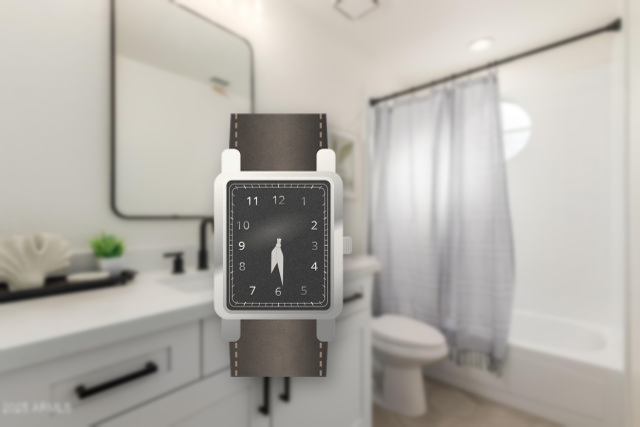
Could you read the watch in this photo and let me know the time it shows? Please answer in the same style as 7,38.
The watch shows 6,29
